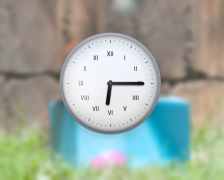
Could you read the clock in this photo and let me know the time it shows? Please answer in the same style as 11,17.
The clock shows 6,15
